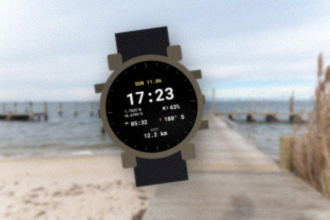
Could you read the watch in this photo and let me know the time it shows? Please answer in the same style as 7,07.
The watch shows 17,23
